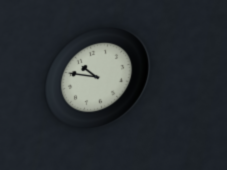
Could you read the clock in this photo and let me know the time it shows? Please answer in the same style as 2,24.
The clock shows 10,50
